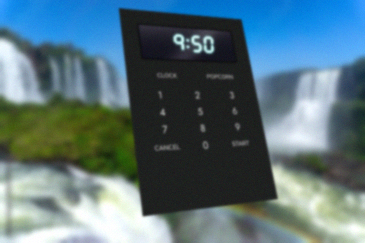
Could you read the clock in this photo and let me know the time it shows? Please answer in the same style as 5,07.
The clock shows 9,50
